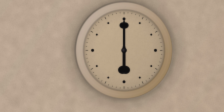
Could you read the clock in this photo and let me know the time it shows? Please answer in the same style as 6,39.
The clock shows 6,00
